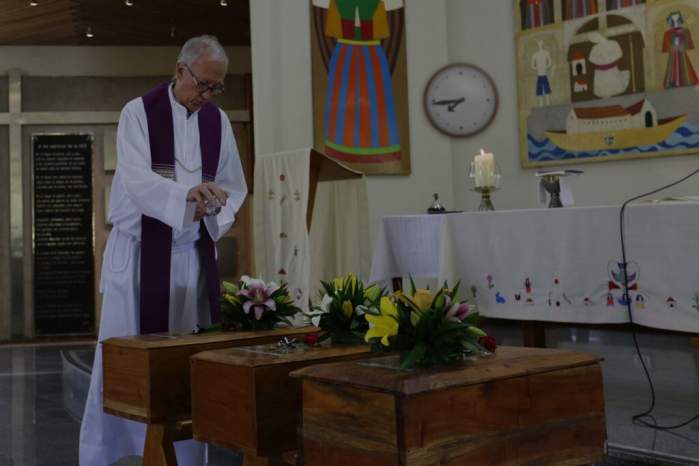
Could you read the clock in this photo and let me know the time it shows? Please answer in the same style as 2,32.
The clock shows 7,44
